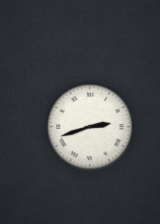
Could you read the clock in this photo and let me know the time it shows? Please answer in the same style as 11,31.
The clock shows 2,42
